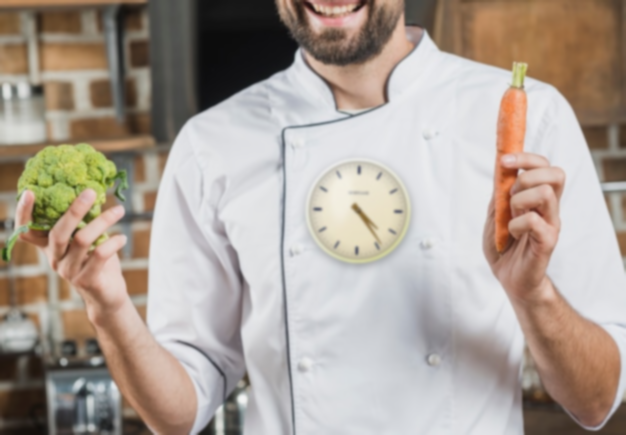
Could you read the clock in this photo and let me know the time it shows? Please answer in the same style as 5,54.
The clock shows 4,24
